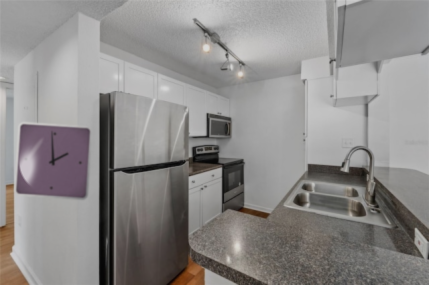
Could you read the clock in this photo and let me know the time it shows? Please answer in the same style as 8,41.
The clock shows 1,59
